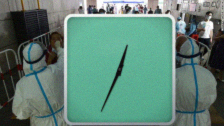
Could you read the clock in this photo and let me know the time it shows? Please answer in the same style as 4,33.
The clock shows 12,34
